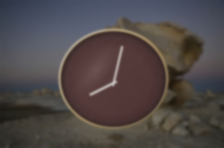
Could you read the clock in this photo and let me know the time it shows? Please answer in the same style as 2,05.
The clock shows 8,02
